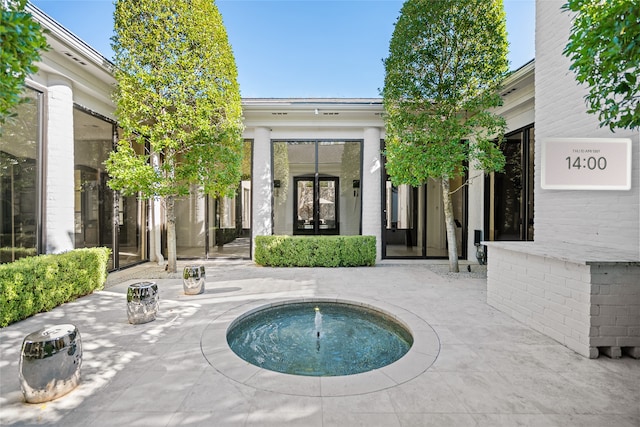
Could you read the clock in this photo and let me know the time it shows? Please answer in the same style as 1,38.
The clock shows 14,00
